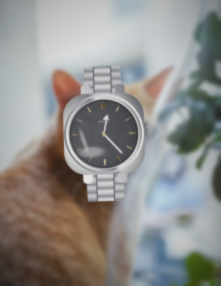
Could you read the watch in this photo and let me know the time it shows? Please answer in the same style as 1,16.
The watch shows 12,23
